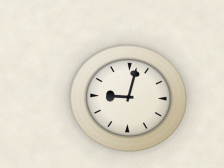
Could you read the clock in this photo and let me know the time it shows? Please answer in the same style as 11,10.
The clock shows 9,02
